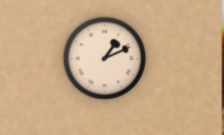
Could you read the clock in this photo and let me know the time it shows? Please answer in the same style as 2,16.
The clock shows 1,11
